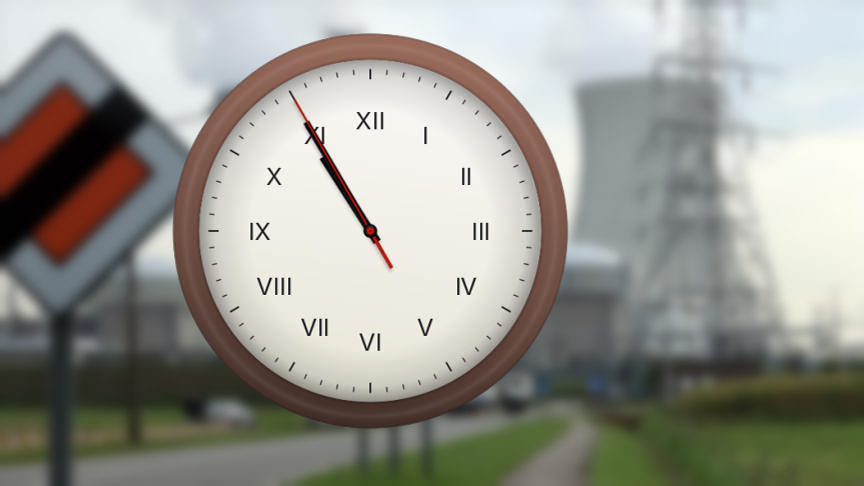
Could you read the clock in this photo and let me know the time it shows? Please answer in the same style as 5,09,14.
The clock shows 10,54,55
